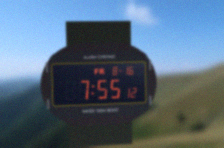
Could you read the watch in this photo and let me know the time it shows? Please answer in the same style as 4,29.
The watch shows 7,55
